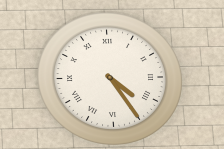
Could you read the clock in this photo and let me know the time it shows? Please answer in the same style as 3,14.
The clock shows 4,25
